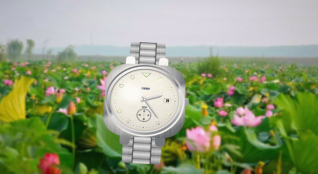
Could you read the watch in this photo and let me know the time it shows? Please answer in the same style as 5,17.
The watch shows 2,24
